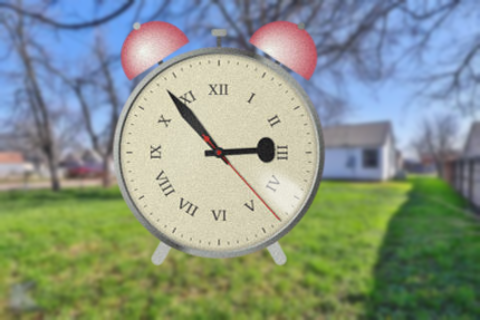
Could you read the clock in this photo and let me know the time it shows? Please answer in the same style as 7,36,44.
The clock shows 2,53,23
